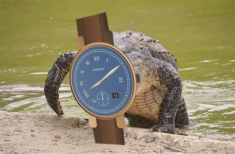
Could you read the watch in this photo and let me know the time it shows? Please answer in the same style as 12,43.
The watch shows 8,10
